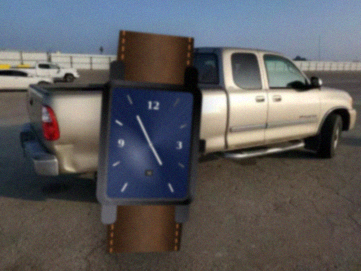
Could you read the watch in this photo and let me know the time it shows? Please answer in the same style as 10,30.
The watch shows 4,55
